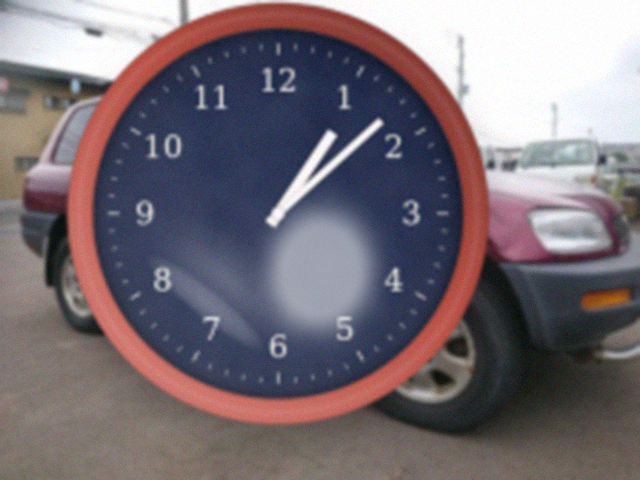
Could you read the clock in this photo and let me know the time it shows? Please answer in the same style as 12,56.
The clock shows 1,08
